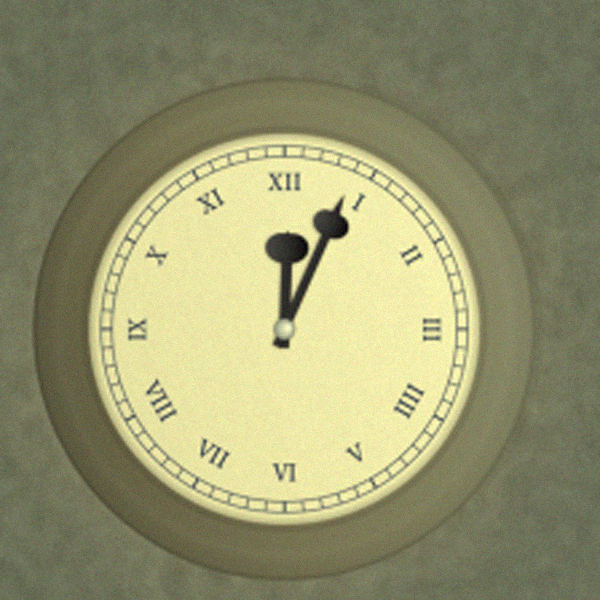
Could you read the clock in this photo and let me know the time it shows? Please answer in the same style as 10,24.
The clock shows 12,04
